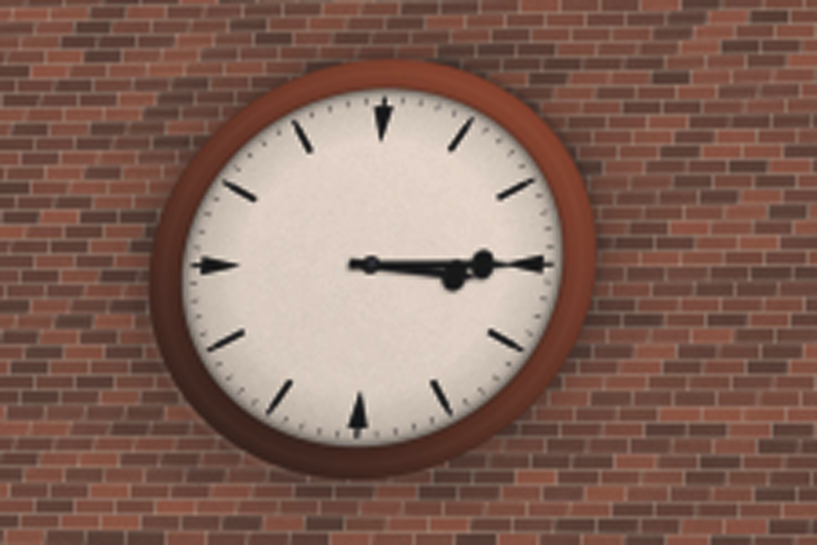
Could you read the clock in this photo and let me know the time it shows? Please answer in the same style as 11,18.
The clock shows 3,15
